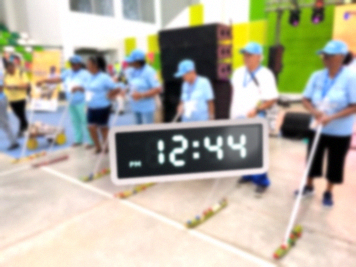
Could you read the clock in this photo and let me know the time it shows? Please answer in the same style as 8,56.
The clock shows 12,44
